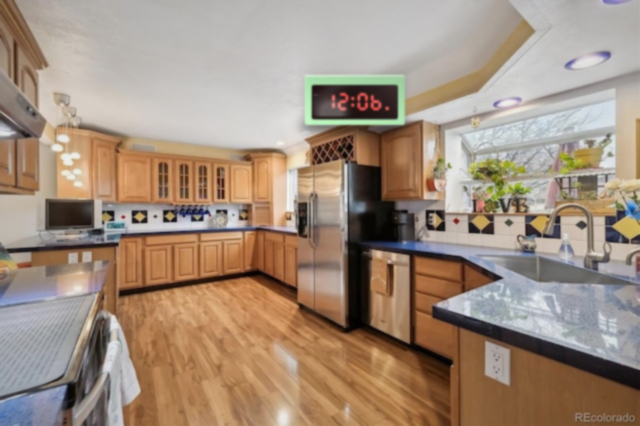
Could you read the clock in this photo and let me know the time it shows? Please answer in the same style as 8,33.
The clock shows 12,06
